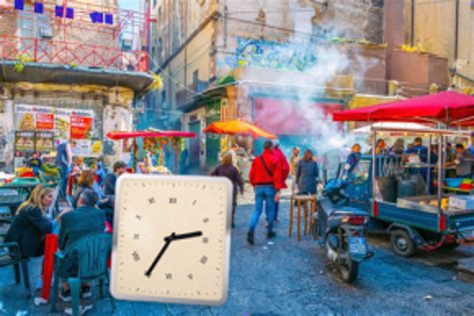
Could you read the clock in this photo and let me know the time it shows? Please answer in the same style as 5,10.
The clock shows 2,35
